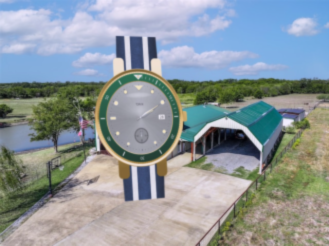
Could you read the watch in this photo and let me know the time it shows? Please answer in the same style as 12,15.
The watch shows 2,10
